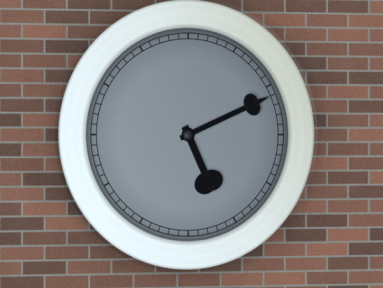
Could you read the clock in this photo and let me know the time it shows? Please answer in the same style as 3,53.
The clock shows 5,11
